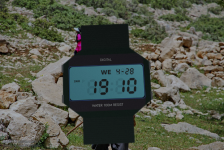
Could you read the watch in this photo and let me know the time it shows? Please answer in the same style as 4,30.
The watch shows 19,10
